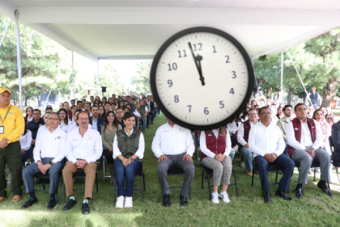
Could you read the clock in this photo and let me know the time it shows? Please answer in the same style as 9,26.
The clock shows 11,58
